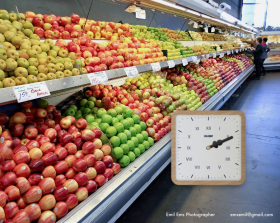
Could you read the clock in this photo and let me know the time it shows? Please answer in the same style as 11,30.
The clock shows 2,11
